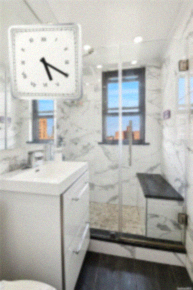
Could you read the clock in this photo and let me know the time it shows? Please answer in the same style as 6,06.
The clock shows 5,20
